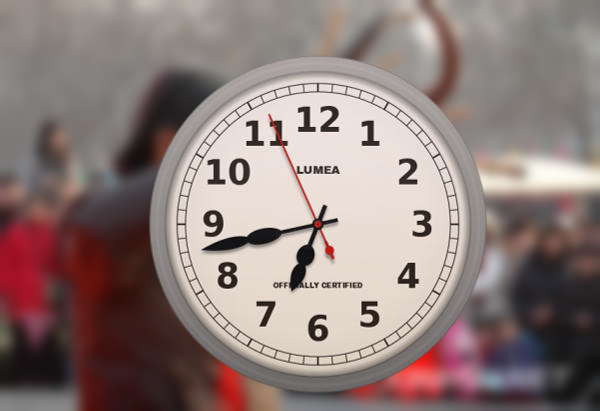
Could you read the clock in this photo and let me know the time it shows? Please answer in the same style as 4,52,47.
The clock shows 6,42,56
